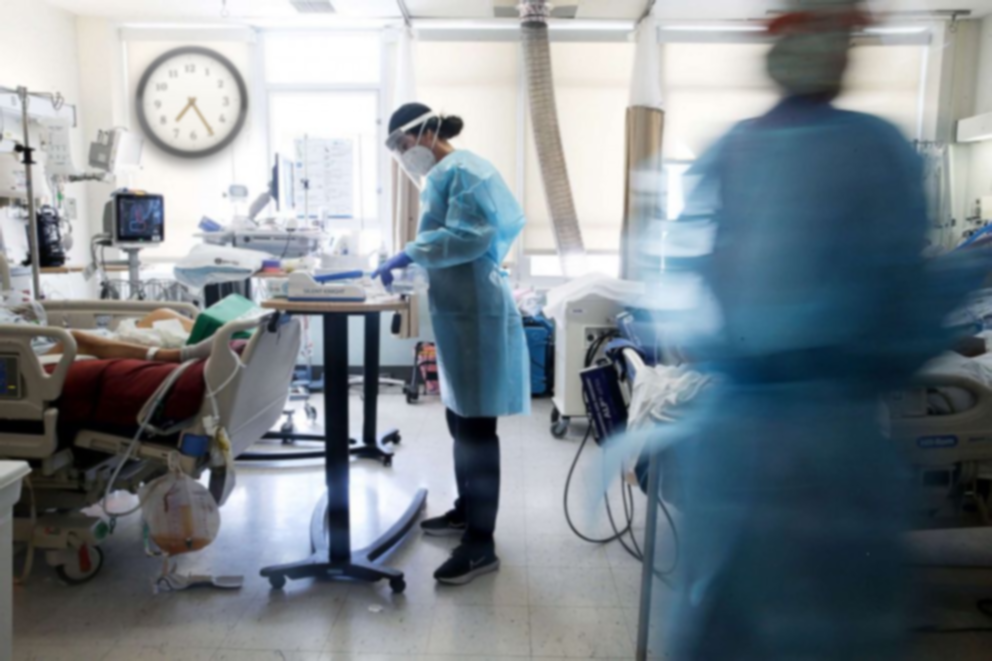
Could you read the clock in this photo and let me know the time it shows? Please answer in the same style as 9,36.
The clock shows 7,25
